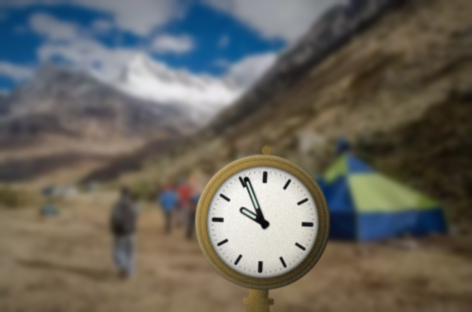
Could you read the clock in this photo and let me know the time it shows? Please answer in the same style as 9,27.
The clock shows 9,56
